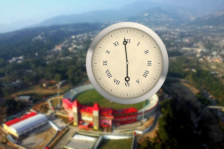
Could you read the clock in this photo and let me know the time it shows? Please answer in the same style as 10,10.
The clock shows 5,59
